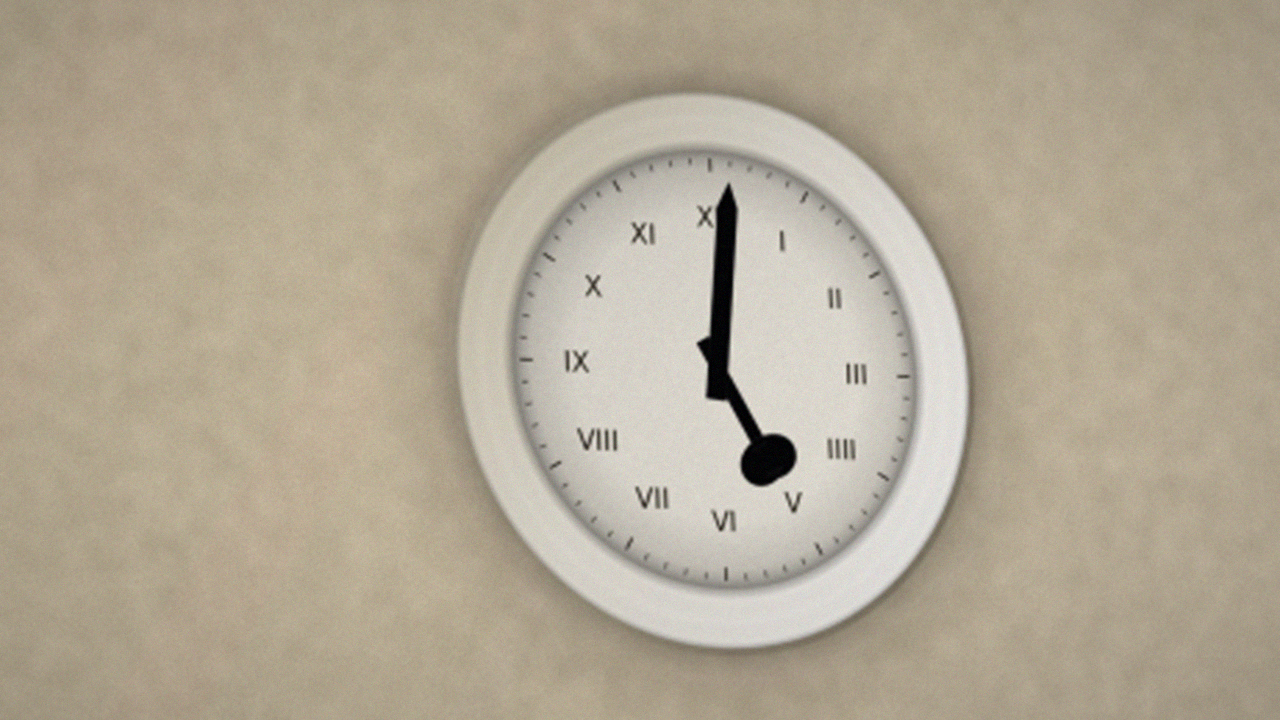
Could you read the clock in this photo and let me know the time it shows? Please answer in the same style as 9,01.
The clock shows 5,01
